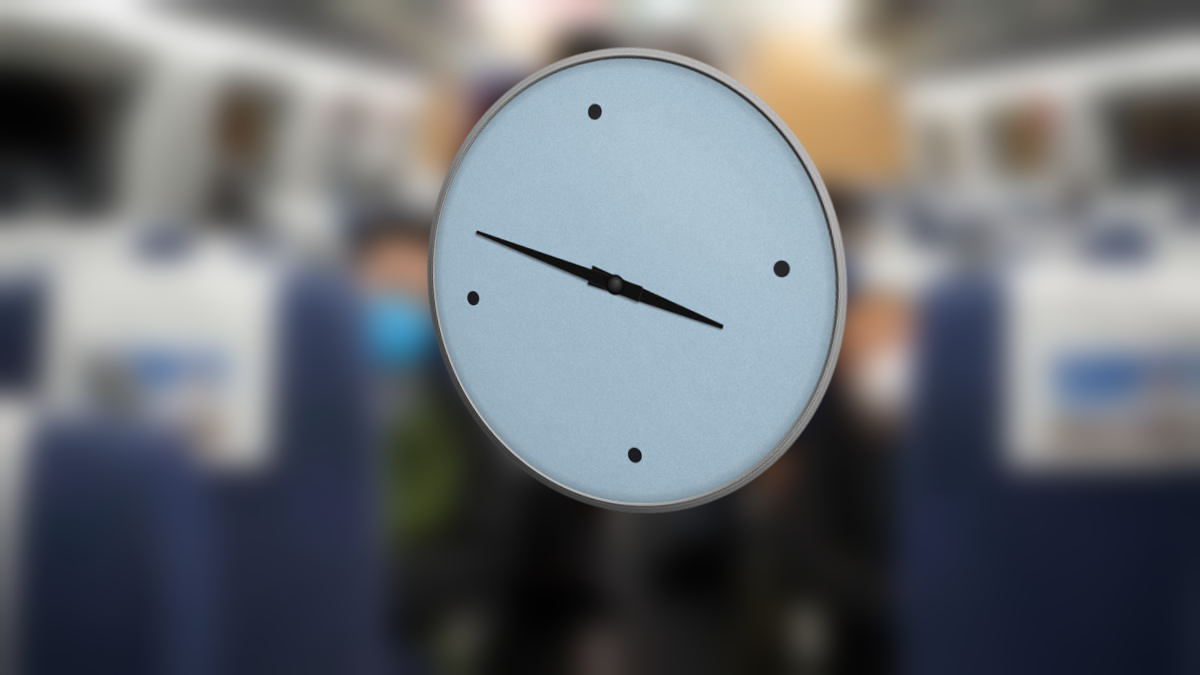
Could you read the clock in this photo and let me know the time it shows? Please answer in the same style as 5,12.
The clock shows 3,49
